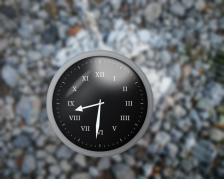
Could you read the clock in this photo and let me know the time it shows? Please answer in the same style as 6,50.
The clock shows 8,31
